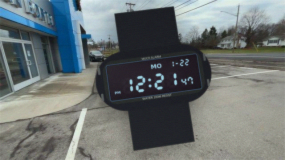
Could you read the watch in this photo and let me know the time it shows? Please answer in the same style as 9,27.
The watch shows 12,21
